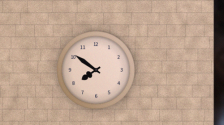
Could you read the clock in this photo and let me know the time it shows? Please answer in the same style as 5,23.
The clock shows 7,51
